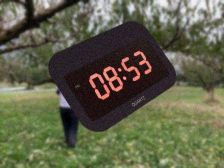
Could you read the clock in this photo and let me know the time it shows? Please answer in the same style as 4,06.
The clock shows 8,53
